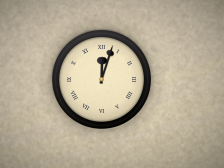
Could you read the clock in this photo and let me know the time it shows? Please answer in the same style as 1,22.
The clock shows 12,03
